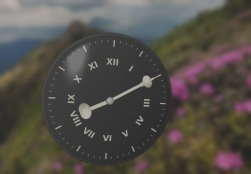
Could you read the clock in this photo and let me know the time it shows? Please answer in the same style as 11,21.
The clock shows 8,10
